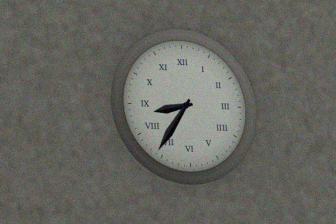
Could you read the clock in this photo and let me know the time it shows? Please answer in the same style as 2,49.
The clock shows 8,36
